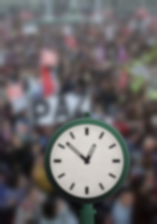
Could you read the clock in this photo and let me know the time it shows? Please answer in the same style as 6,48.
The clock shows 12,52
